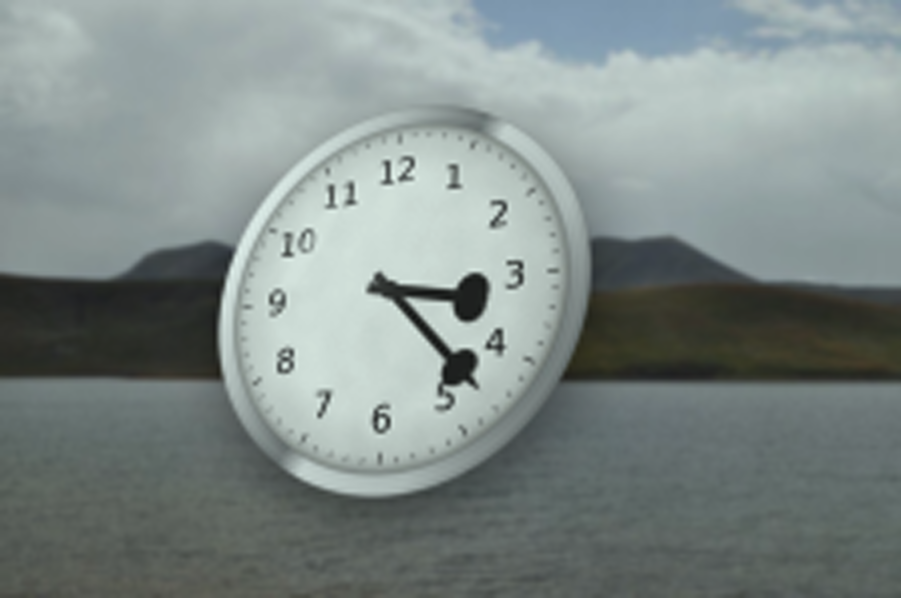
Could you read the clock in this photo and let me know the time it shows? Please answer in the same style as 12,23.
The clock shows 3,23
